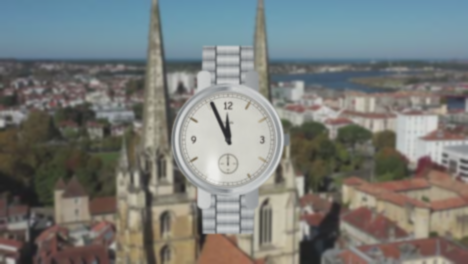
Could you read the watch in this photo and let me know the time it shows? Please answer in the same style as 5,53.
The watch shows 11,56
